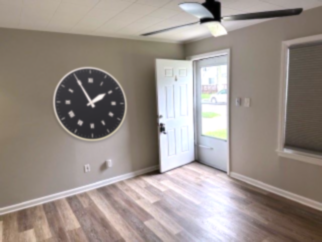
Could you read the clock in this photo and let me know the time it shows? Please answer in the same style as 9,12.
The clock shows 1,55
